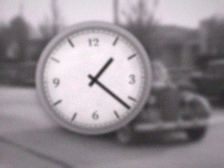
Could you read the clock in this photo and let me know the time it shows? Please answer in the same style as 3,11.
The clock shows 1,22
